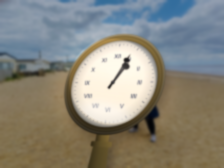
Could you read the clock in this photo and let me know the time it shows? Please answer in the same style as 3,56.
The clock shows 1,04
